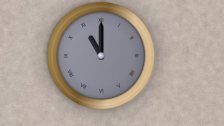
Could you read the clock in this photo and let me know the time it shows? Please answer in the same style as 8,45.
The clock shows 11,00
